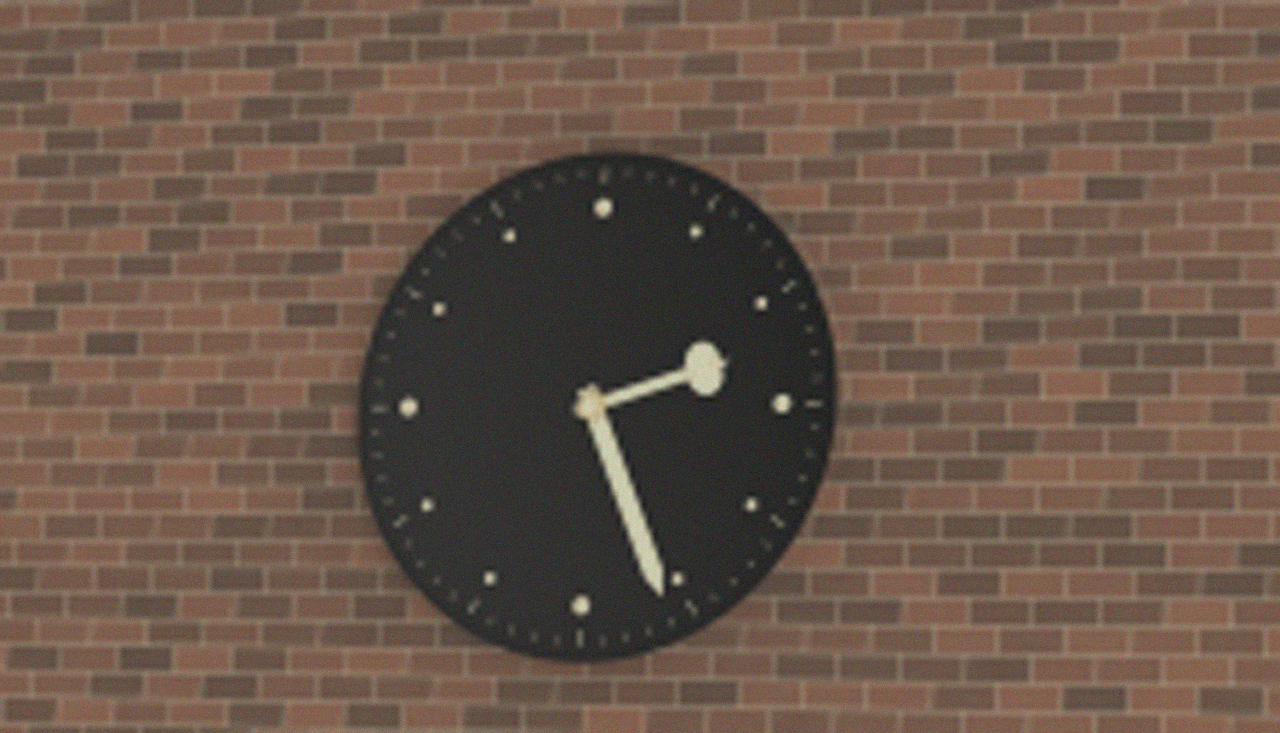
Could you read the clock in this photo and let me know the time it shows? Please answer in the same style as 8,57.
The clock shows 2,26
